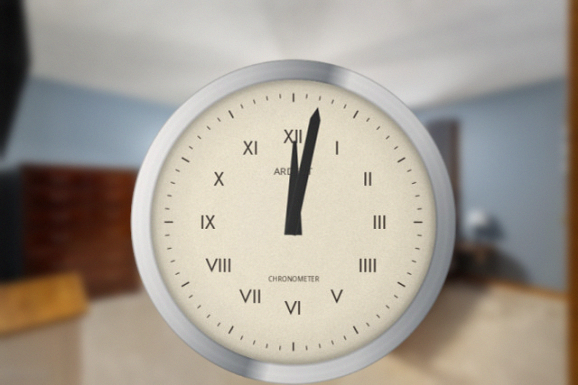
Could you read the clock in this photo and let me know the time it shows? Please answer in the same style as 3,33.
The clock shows 12,02
